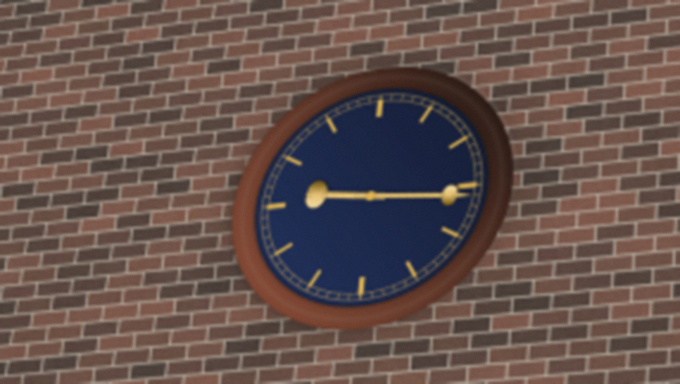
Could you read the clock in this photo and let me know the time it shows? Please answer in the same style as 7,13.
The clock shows 9,16
